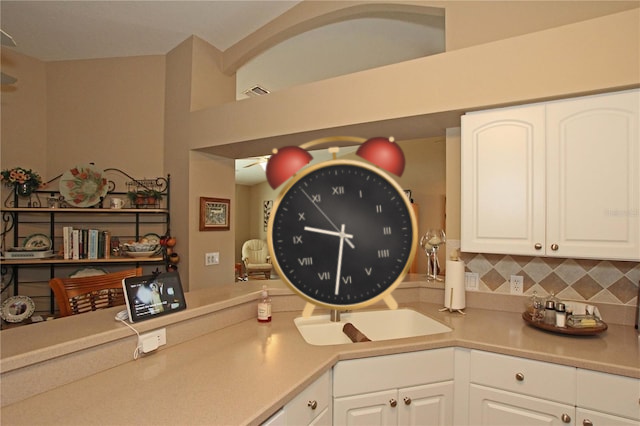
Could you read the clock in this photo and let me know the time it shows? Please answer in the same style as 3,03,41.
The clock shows 9,31,54
